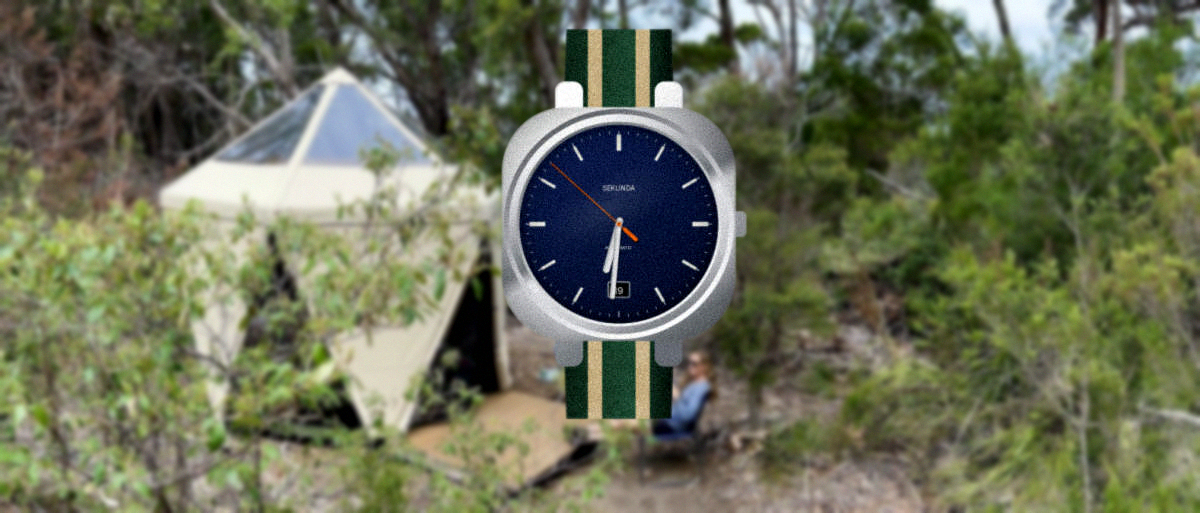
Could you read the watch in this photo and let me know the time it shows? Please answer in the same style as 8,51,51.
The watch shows 6,30,52
